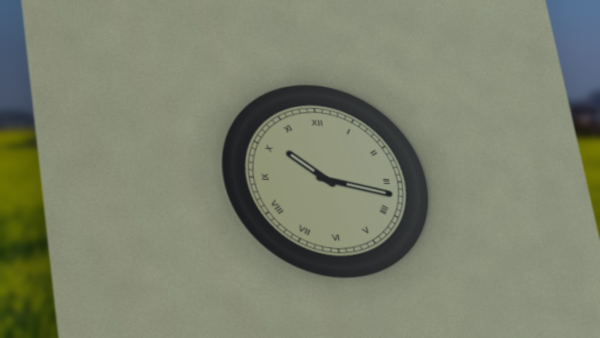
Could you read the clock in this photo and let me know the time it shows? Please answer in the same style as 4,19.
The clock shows 10,17
